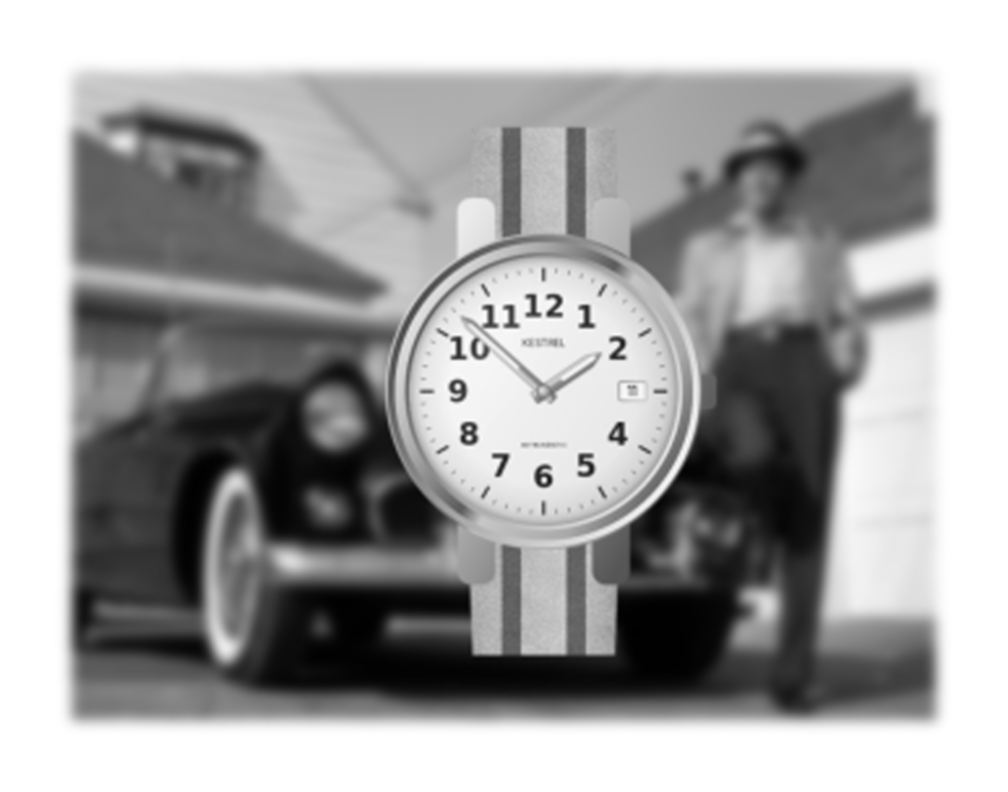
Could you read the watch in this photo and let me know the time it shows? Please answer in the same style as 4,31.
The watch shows 1,52
